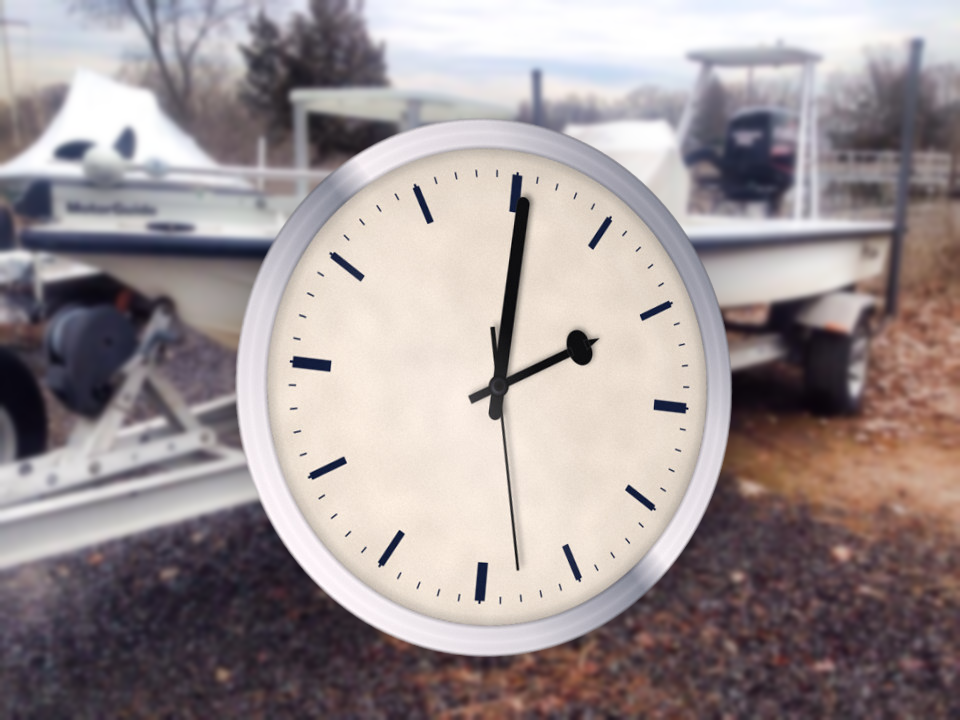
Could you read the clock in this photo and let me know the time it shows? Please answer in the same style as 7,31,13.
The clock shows 2,00,28
